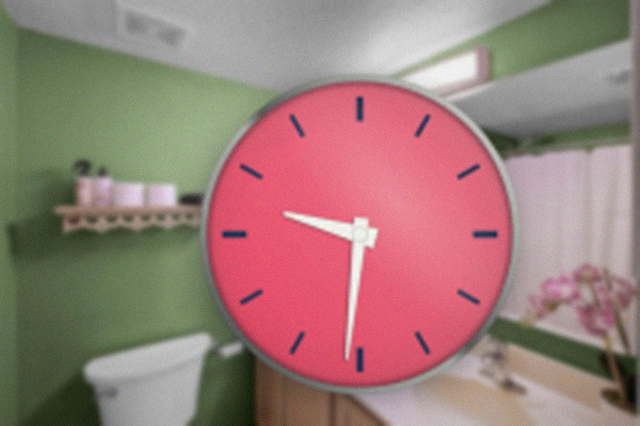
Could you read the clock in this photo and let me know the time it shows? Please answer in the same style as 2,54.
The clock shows 9,31
